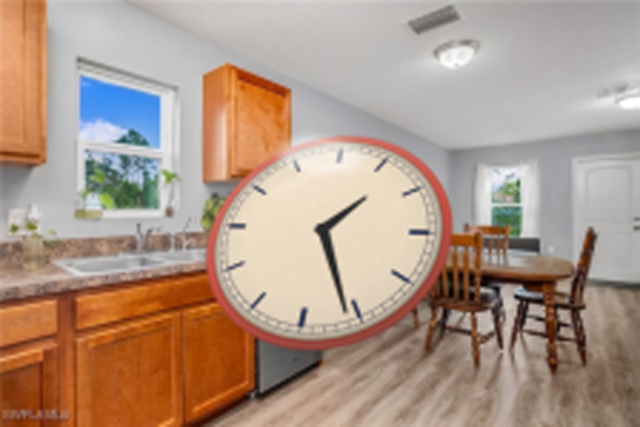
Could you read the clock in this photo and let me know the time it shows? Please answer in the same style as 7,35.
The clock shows 1,26
